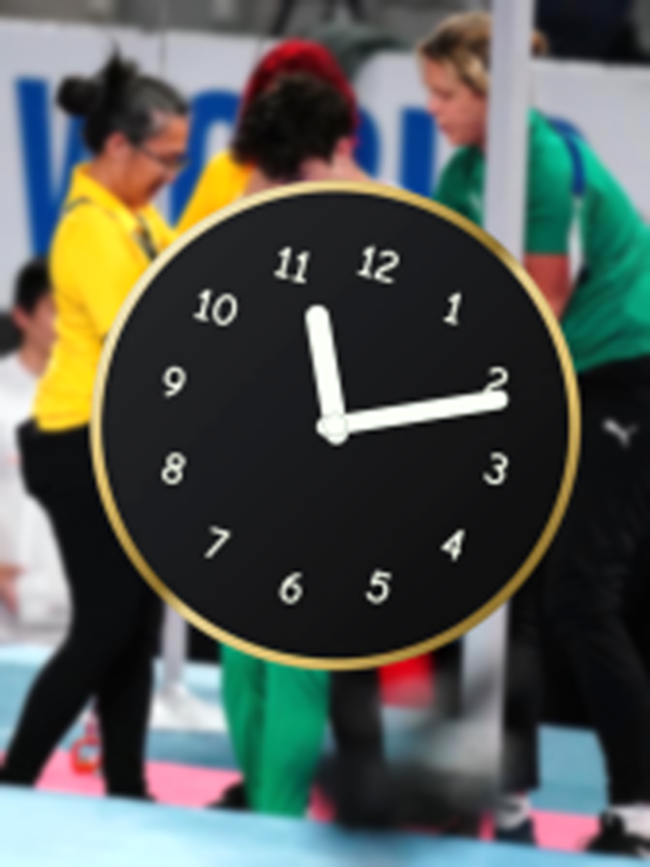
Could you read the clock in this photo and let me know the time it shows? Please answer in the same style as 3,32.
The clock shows 11,11
